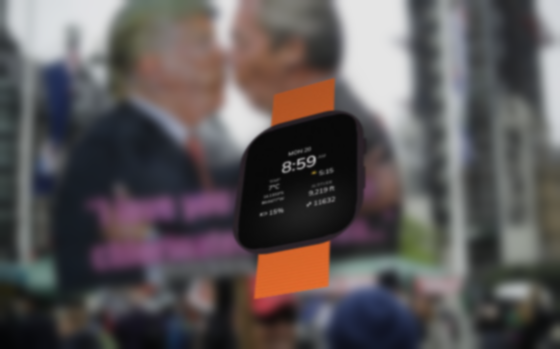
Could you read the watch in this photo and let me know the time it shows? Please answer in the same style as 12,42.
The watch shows 8,59
